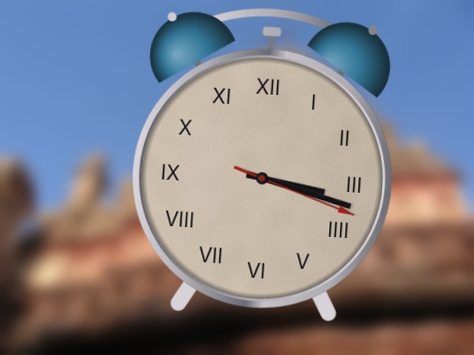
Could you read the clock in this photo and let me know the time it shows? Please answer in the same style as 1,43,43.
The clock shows 3,17,18
